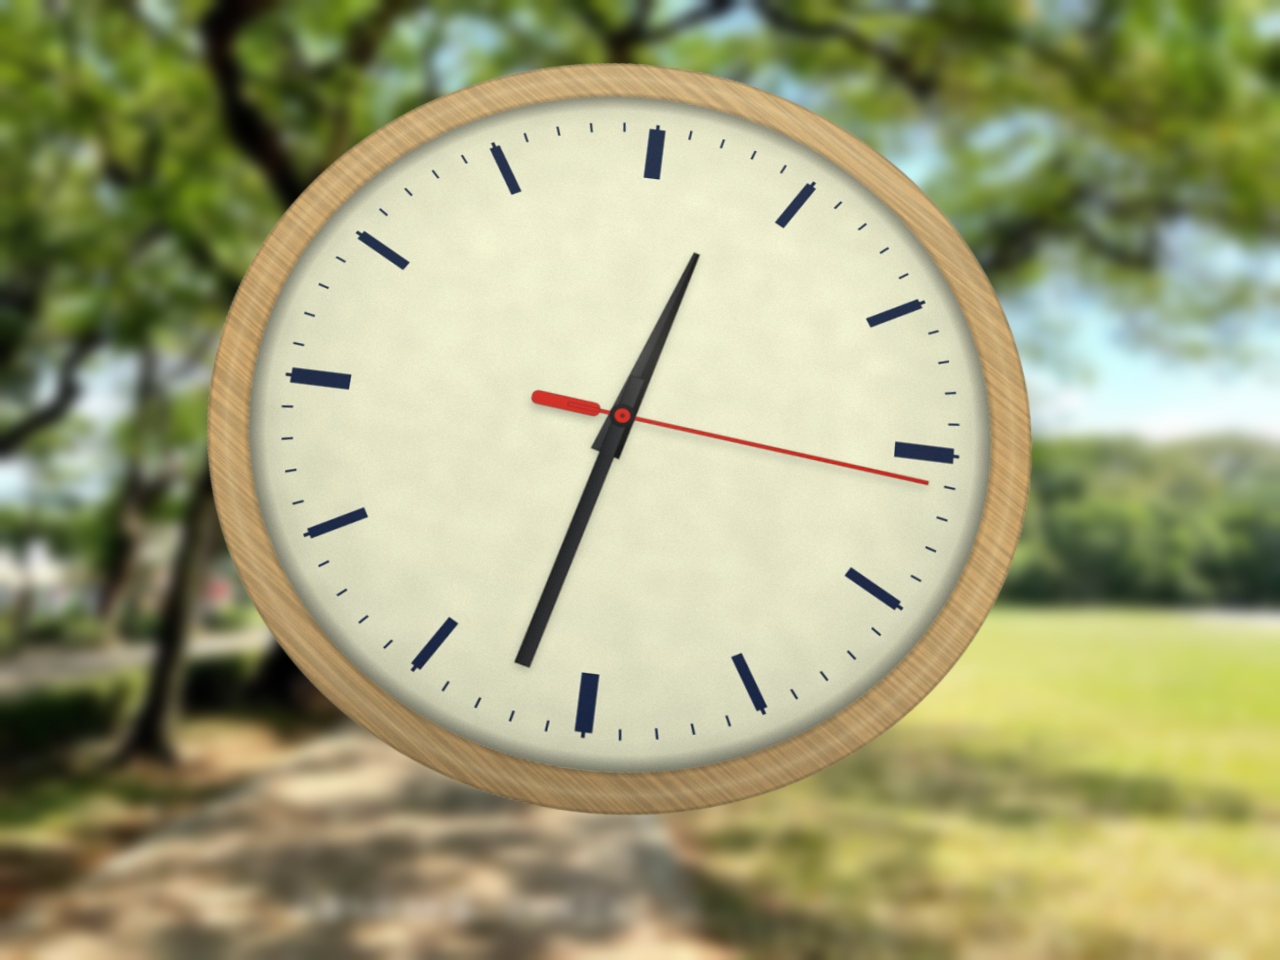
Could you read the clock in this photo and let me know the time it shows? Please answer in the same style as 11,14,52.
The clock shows 12,32,16
